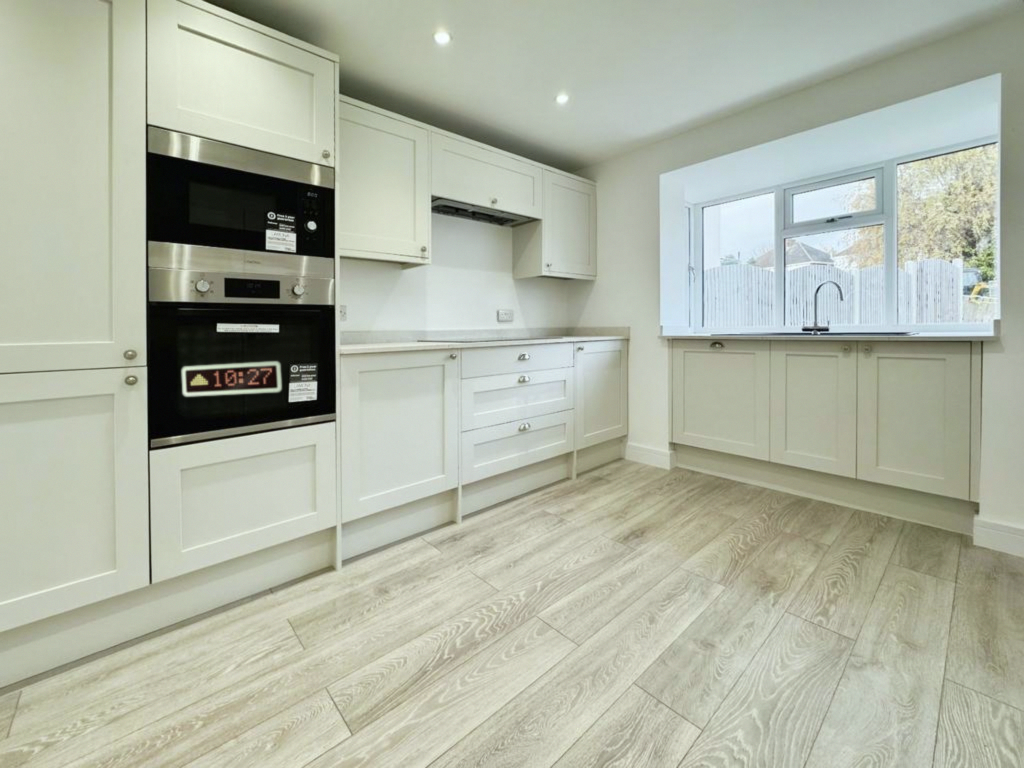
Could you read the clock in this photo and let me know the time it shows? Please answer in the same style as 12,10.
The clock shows 10,27
